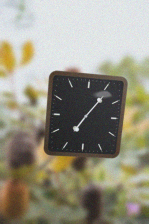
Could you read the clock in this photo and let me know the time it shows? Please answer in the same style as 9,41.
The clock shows 7,06
